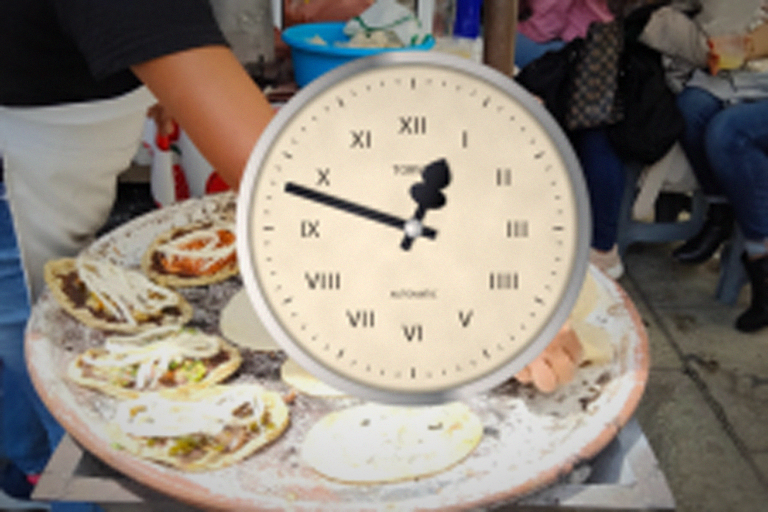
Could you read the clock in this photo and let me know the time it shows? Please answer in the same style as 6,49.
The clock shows 12,48
